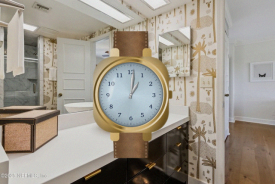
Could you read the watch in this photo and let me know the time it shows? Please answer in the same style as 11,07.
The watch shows 1,01
